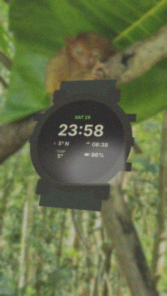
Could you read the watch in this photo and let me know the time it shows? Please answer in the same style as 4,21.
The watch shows 23,58
